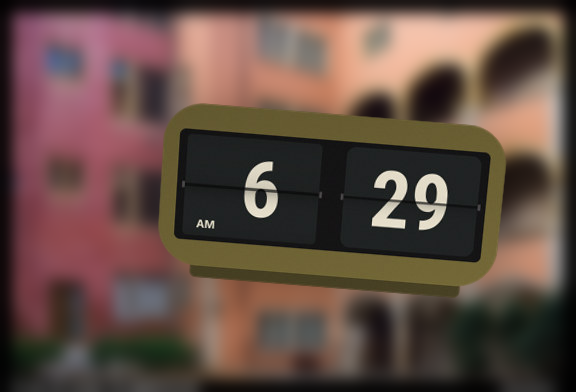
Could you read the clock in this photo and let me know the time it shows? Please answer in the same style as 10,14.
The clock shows 6,29
